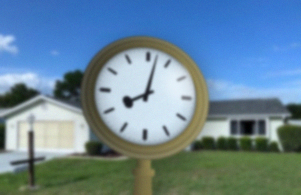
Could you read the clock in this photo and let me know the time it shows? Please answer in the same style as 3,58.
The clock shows 8,02
